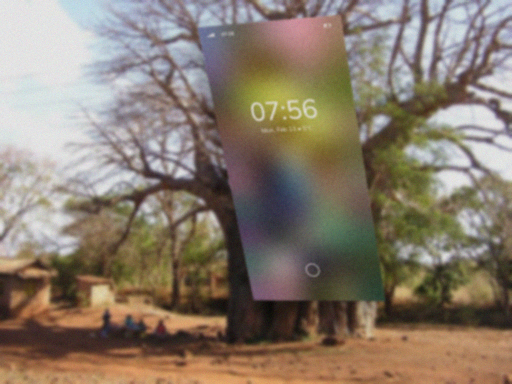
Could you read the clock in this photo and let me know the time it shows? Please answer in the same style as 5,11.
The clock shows 7,56
